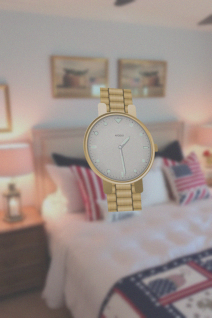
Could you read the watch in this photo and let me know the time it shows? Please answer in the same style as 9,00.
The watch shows 1,29
